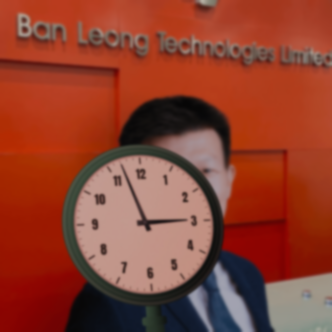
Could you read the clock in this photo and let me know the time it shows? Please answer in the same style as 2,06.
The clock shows 2,57
